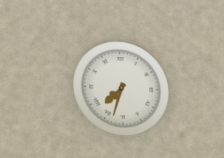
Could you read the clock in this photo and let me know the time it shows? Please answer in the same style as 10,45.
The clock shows 7,33
